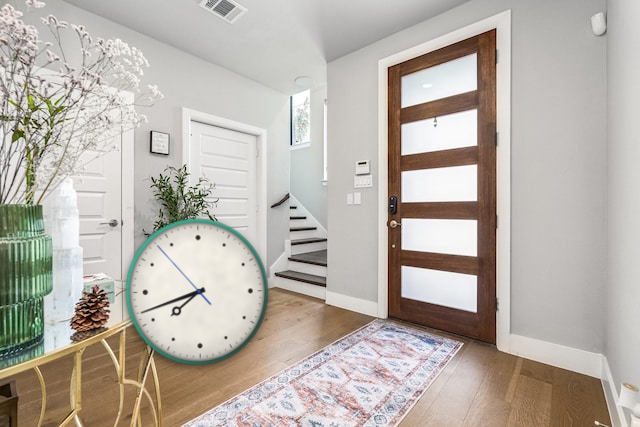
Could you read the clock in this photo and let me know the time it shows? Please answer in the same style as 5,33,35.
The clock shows 7,41,53
